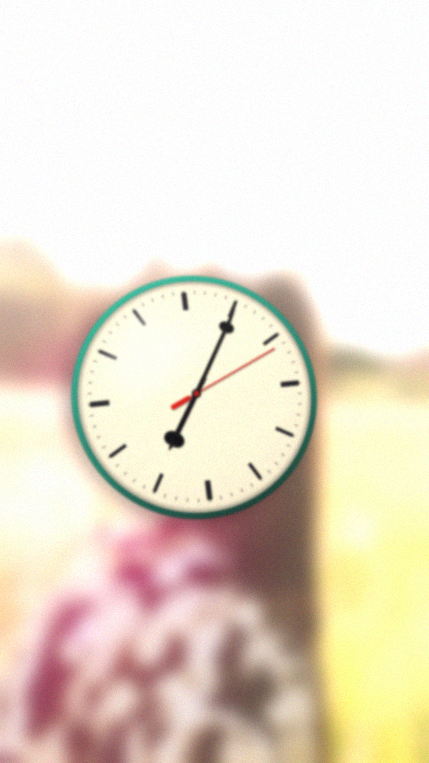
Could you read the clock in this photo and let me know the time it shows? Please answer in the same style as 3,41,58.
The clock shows 7,05,11
